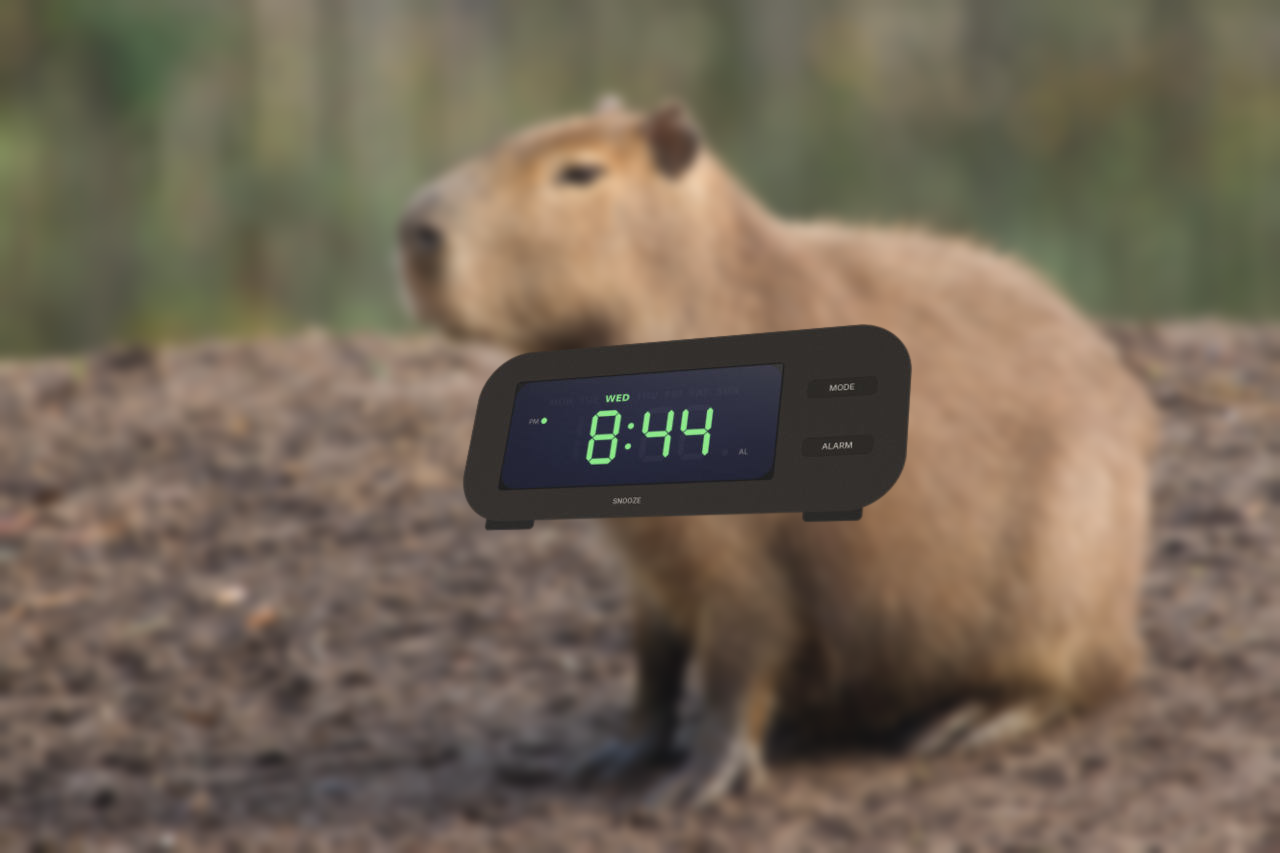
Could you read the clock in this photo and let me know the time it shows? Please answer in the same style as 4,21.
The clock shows 8,44
